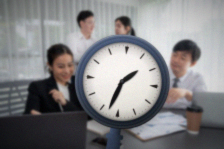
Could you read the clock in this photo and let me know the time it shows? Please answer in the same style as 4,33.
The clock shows 1,33
